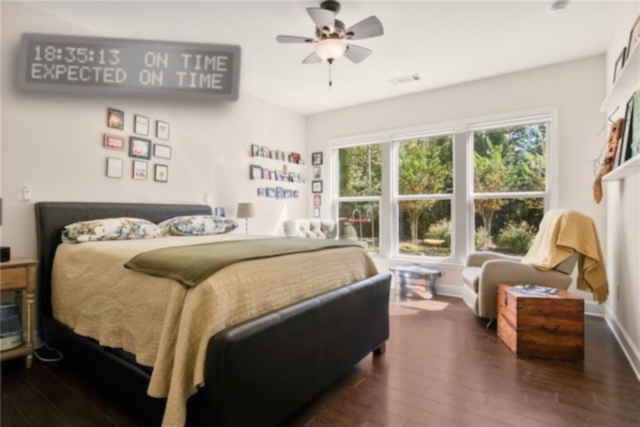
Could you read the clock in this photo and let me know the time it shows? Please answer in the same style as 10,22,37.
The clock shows 18,35,13
